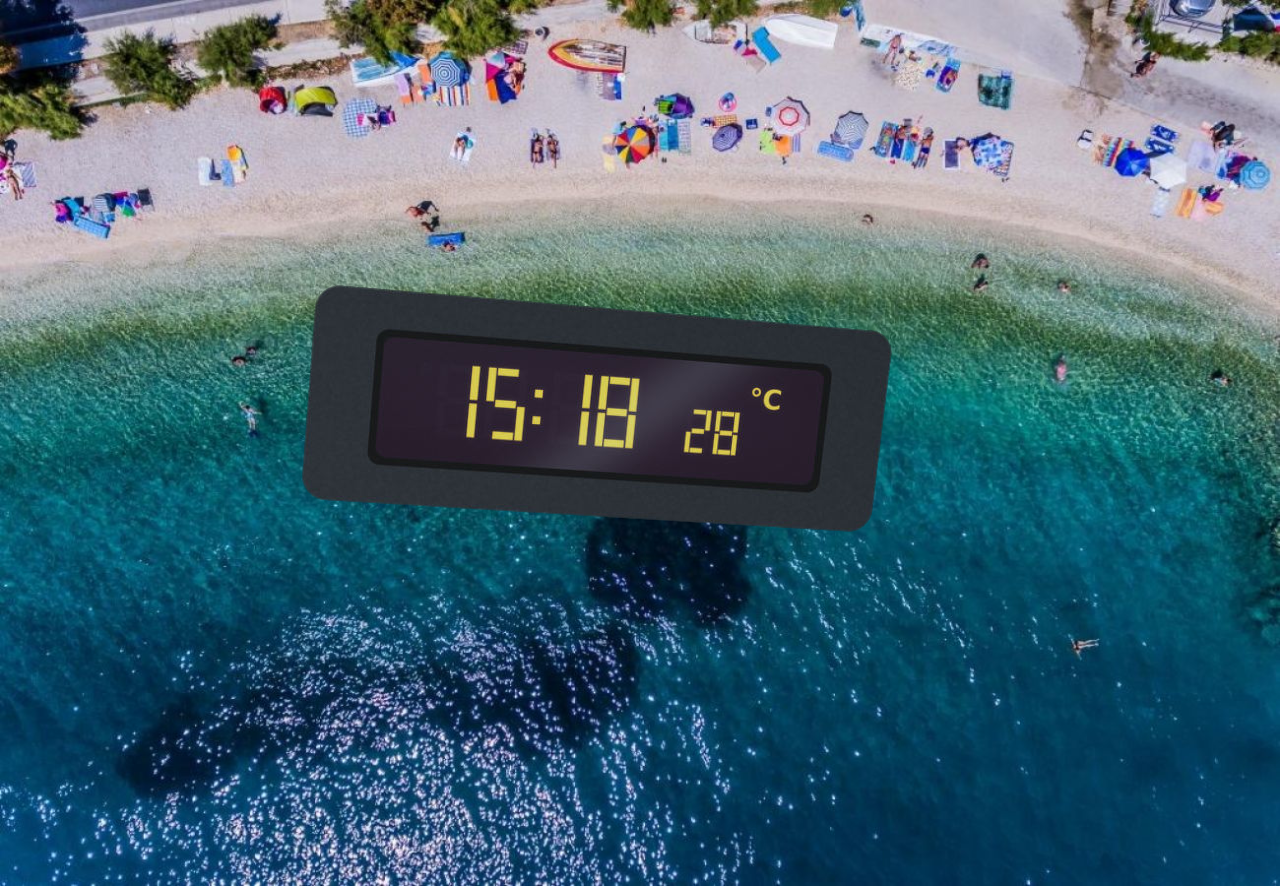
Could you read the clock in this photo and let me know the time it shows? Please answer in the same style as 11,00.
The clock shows 15,18
